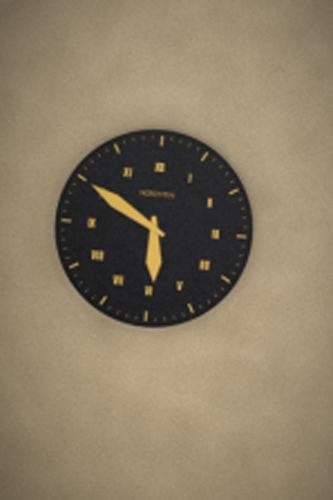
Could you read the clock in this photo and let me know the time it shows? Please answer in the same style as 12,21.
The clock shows 5,50
